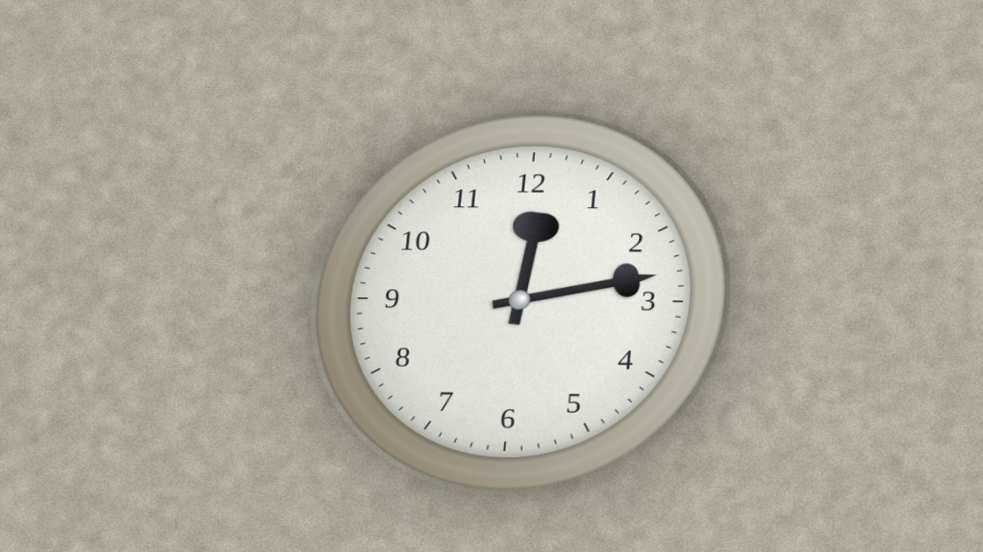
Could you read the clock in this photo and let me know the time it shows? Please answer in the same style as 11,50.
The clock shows 12,13
